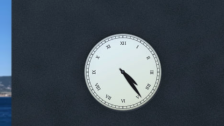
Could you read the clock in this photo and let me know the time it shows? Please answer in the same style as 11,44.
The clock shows 4,24
